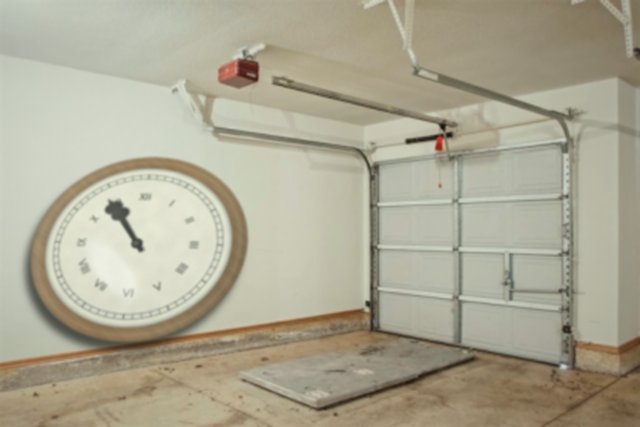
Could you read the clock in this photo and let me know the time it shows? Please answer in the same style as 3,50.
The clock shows 10,54
